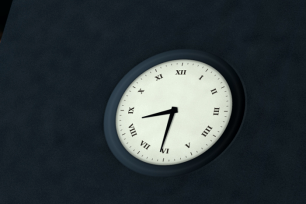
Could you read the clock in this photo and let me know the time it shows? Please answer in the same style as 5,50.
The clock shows 8,31
